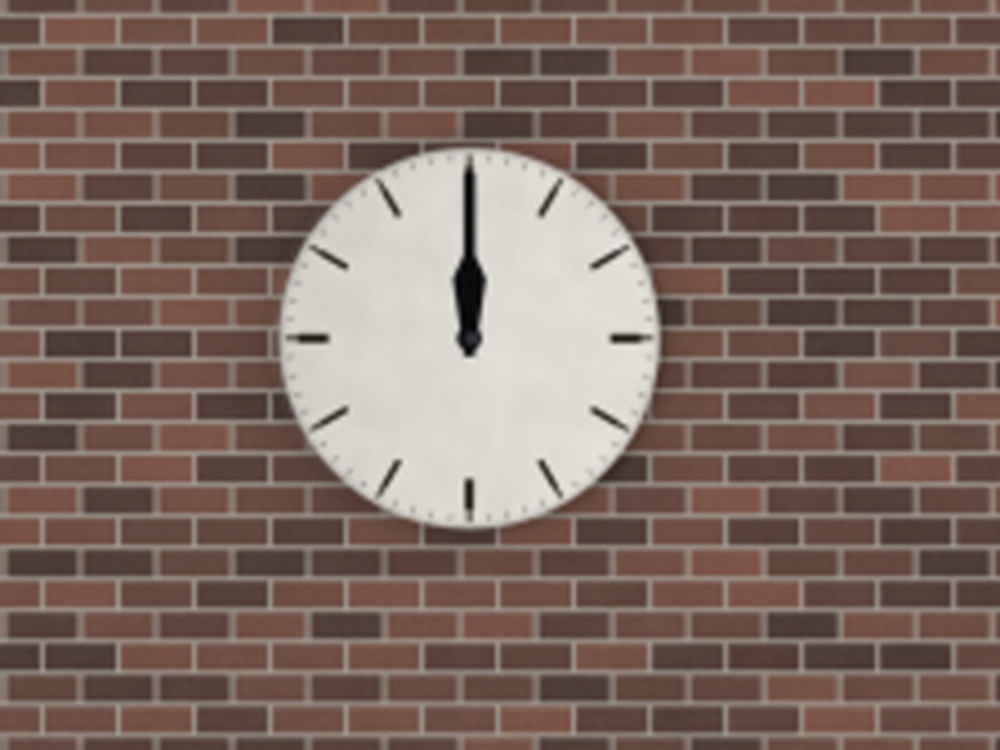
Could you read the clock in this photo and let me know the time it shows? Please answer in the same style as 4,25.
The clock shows 12,00
